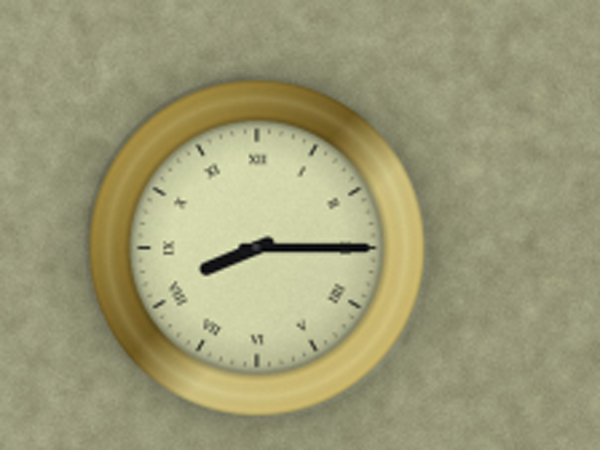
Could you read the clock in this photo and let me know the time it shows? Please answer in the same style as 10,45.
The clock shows 8,15
